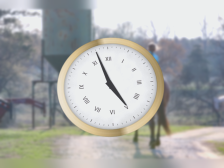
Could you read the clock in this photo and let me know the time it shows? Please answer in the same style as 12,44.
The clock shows 4,57
